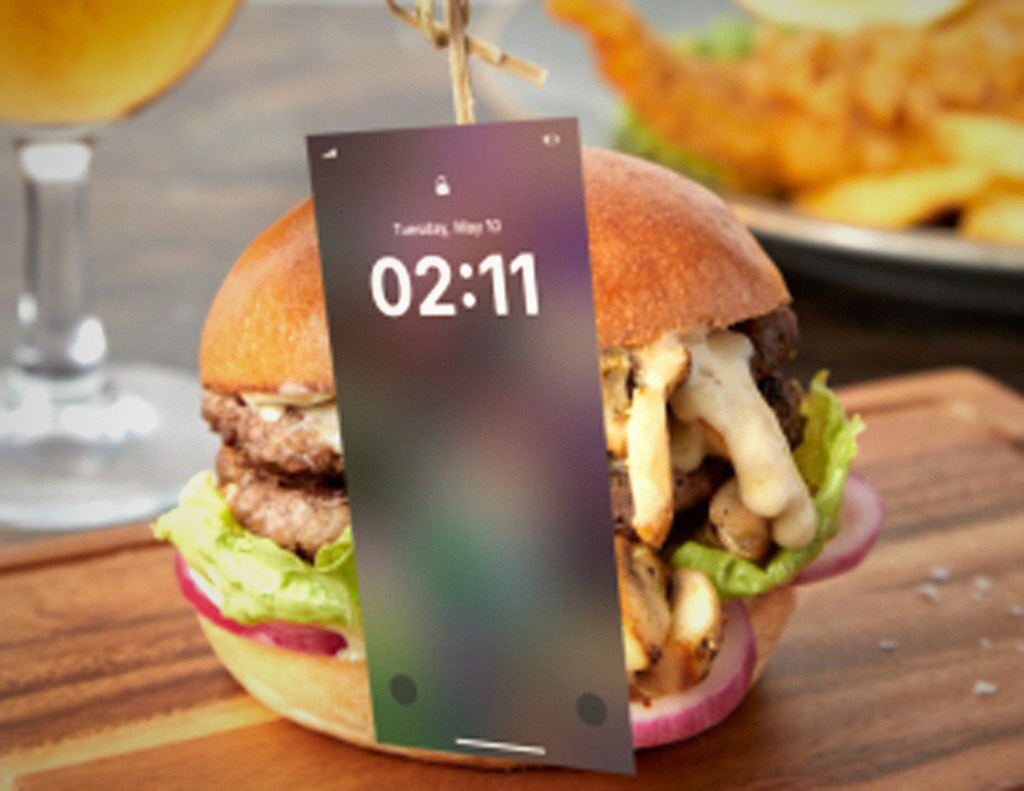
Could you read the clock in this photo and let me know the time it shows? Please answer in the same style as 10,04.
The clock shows 2,11
